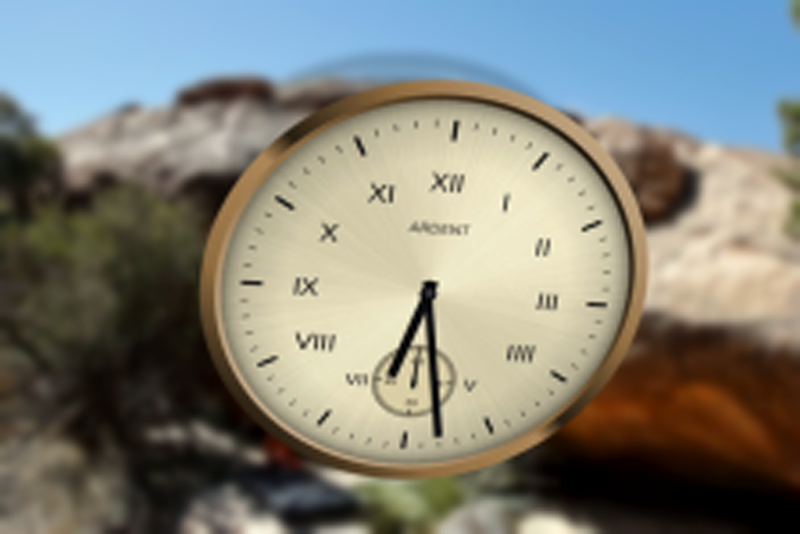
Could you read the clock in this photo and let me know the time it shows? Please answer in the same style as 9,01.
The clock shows 6,28
